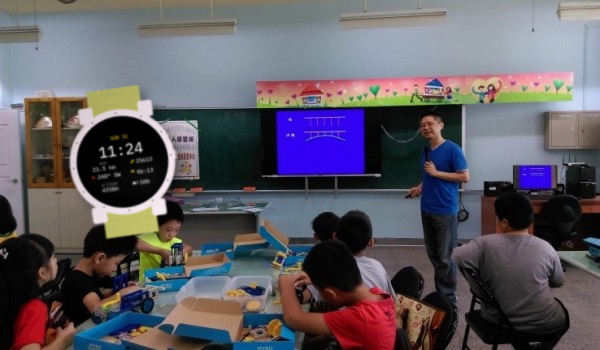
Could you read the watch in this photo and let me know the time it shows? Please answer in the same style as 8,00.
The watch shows 11,24
